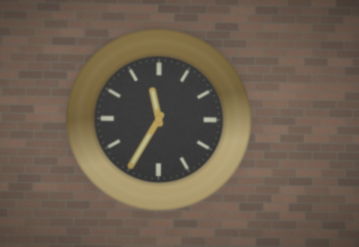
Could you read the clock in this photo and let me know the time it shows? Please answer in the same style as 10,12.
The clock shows 11,35
